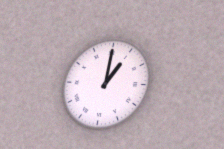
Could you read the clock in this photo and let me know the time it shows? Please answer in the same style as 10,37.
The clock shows 1,00
